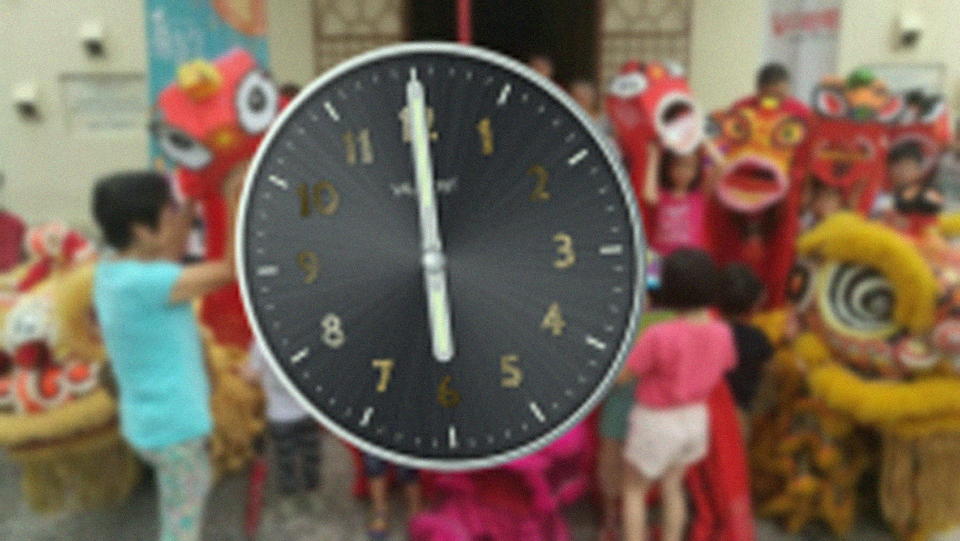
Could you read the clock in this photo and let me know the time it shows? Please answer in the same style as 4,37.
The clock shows 6,00
